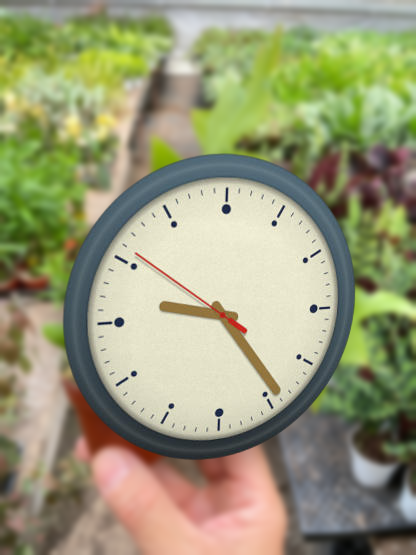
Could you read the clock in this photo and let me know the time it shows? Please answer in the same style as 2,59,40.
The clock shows 9,23,51
